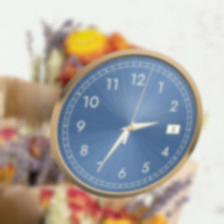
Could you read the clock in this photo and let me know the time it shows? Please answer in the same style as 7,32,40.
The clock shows 2,35,02
